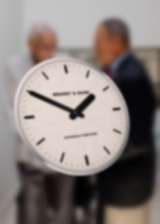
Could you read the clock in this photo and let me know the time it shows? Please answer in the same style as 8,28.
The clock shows 1,50
